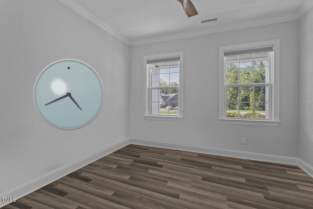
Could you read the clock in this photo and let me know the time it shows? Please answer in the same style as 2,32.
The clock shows 4,41
